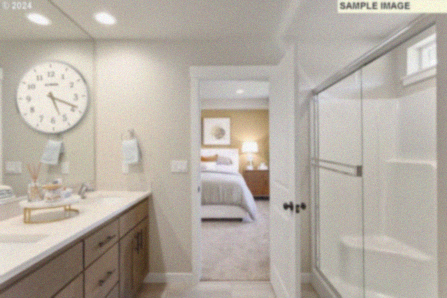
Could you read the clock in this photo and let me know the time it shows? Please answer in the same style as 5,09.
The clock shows 5,19
